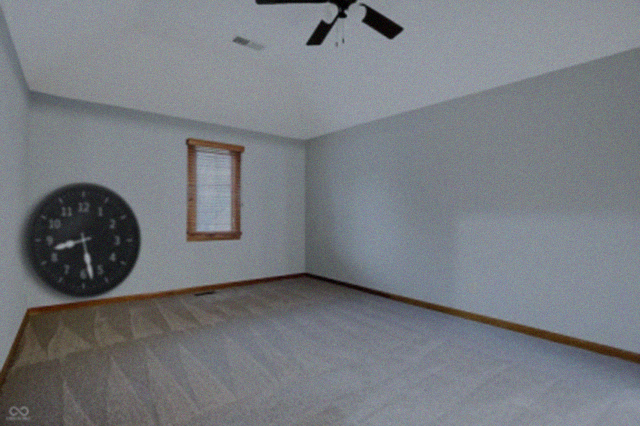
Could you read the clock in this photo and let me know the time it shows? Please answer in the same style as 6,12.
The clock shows 8,28
